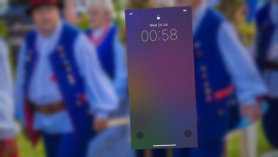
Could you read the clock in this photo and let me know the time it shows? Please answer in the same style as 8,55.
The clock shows 0,58
